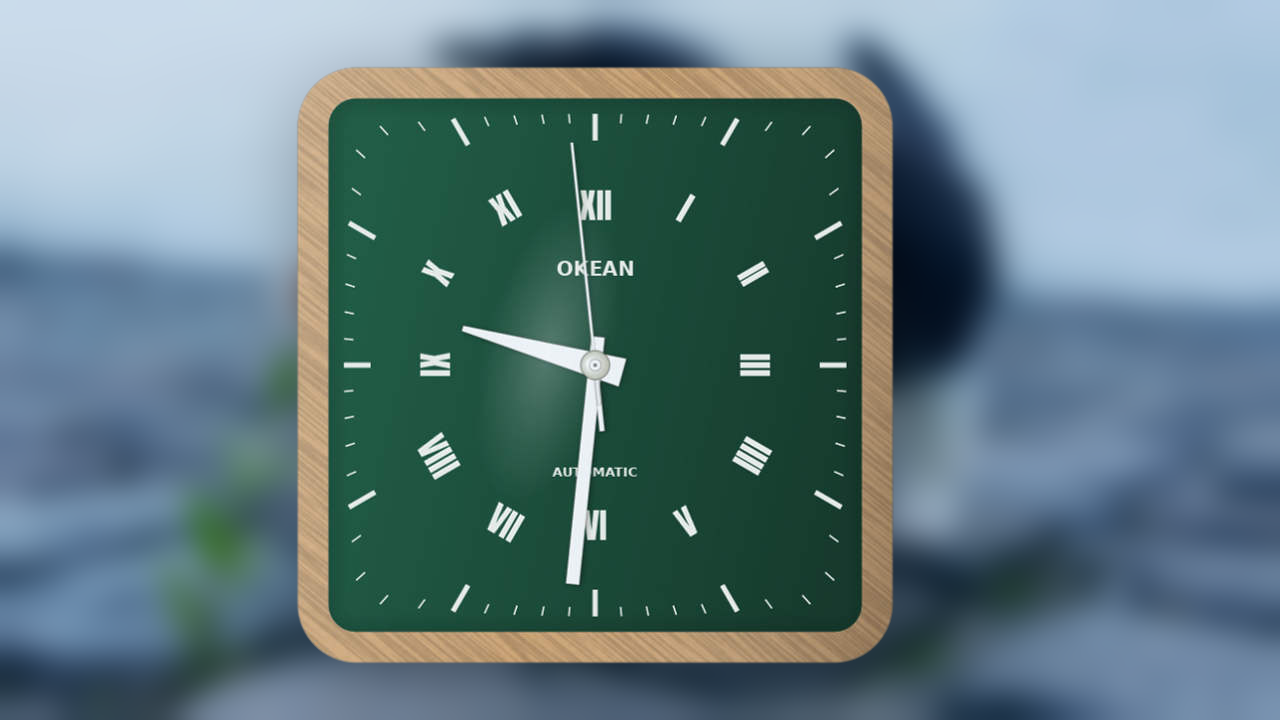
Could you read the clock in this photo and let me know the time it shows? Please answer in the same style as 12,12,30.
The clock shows 9,30,59
